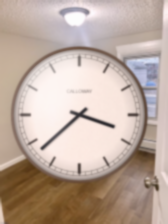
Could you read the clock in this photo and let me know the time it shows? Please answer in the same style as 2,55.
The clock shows 3,38
